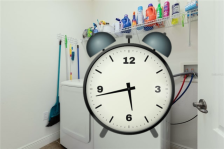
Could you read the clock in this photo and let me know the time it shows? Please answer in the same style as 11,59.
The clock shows 5,43
